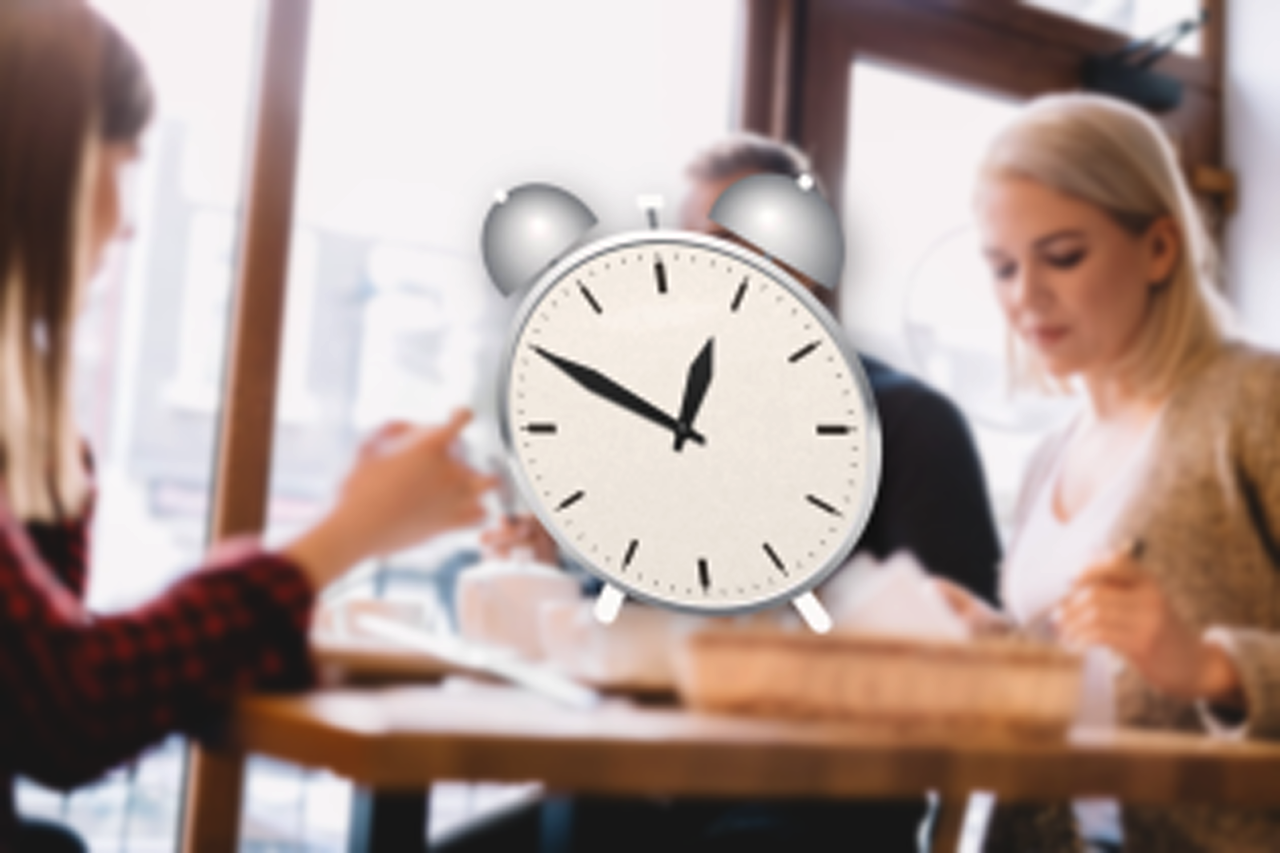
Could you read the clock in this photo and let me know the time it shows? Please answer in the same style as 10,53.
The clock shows 12,50
